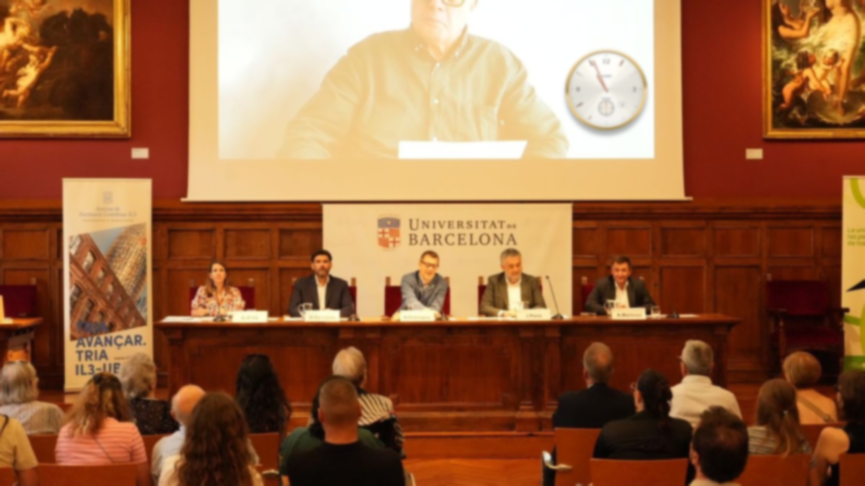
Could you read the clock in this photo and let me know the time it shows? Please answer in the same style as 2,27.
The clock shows 10,56
